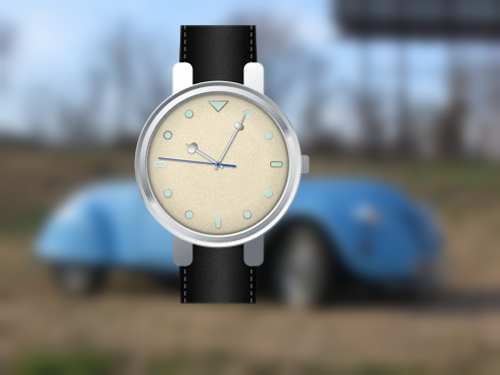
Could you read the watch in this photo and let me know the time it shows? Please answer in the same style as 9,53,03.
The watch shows 10,04,46
